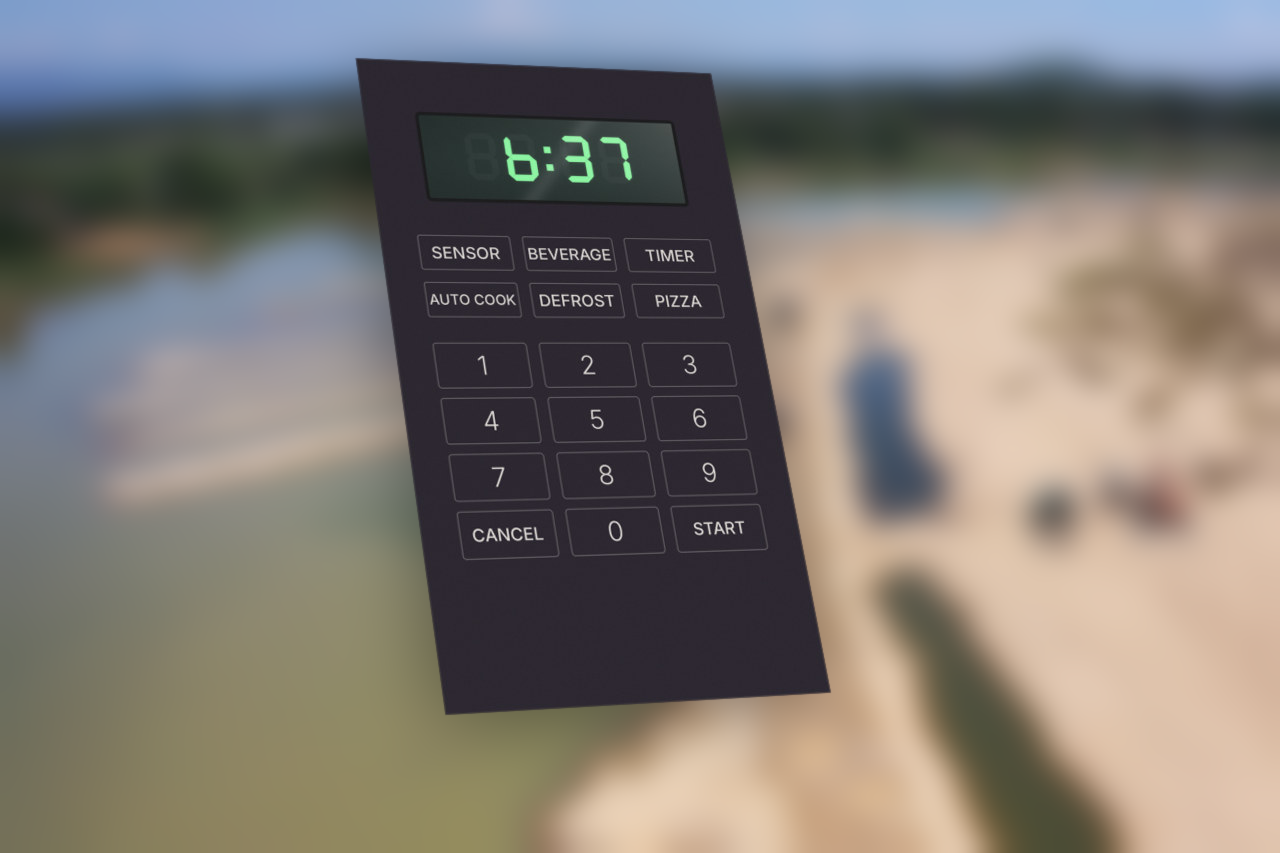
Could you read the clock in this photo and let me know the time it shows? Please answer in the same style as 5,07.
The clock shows 6,37
